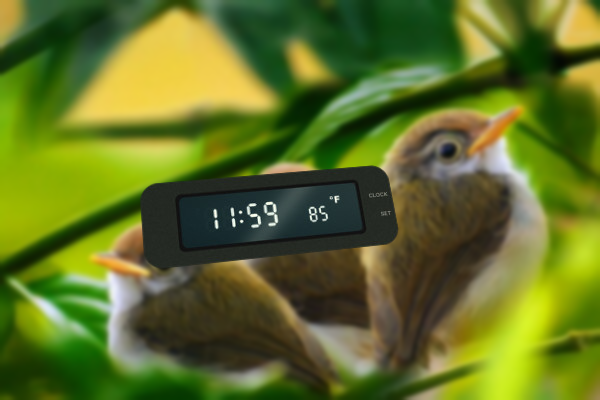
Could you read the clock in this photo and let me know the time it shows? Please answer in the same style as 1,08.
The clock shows 11,59
